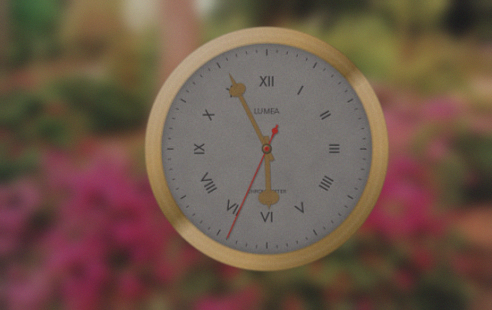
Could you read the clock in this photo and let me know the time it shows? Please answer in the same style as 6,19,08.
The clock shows 5,55,34
